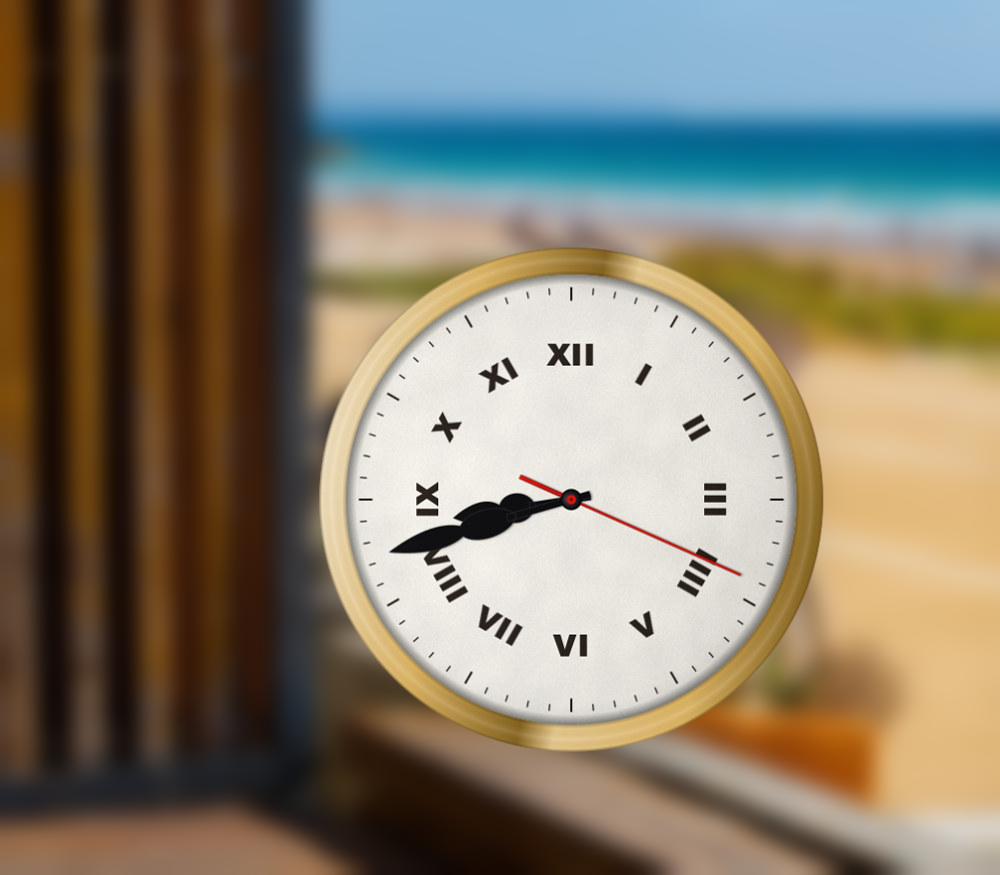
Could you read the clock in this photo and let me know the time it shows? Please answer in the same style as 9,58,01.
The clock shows 8,42,19
